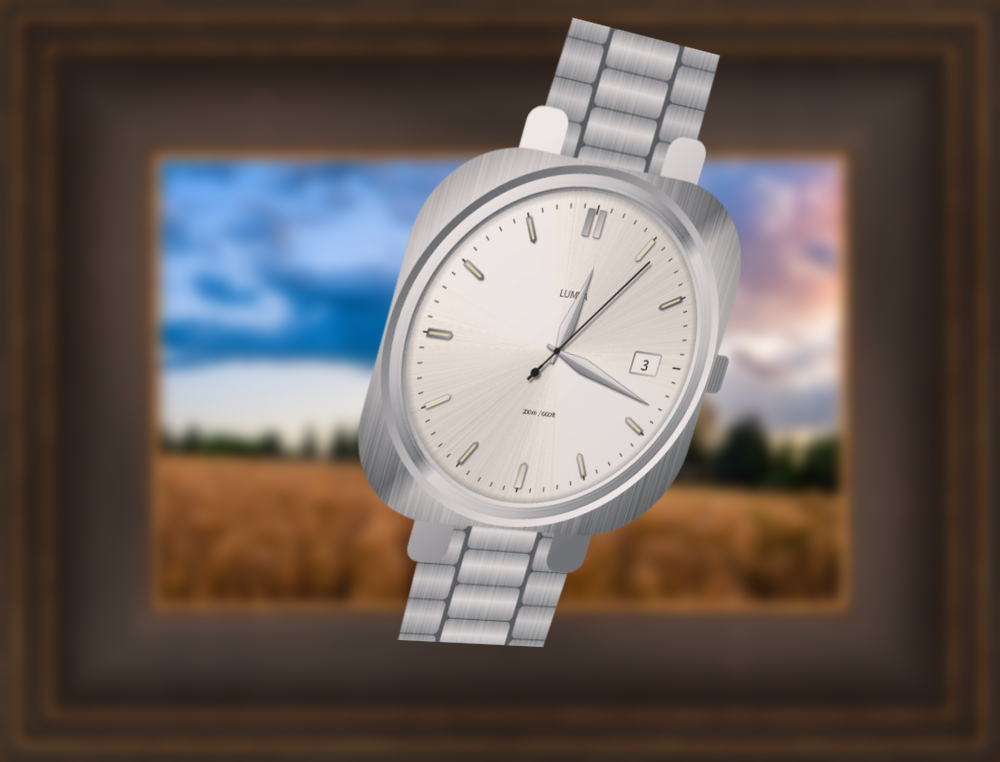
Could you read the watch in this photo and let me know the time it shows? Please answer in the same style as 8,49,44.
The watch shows 12,18,06
